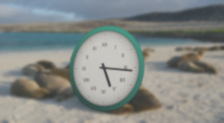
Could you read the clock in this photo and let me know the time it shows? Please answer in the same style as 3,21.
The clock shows 5,16
